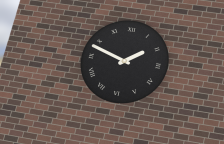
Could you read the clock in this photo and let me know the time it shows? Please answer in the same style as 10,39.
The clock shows 1,48
